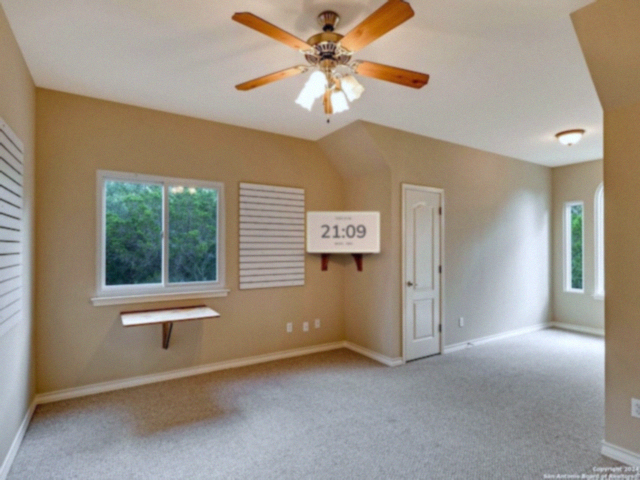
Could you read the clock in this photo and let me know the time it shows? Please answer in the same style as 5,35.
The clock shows 21,09
